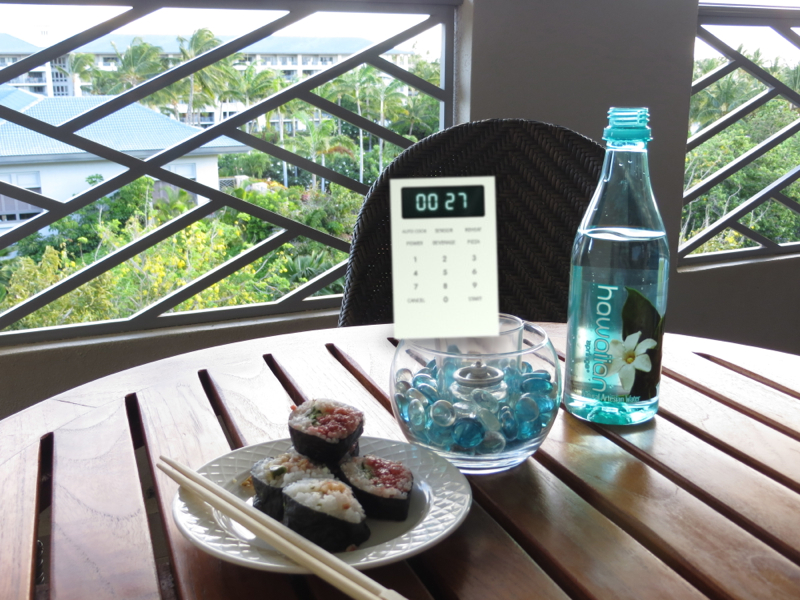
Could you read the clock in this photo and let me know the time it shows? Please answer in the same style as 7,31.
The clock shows 0,27
